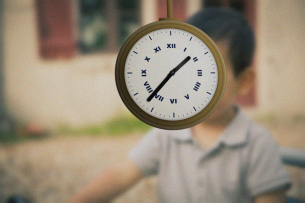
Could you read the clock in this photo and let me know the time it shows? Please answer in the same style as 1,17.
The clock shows 1,37
